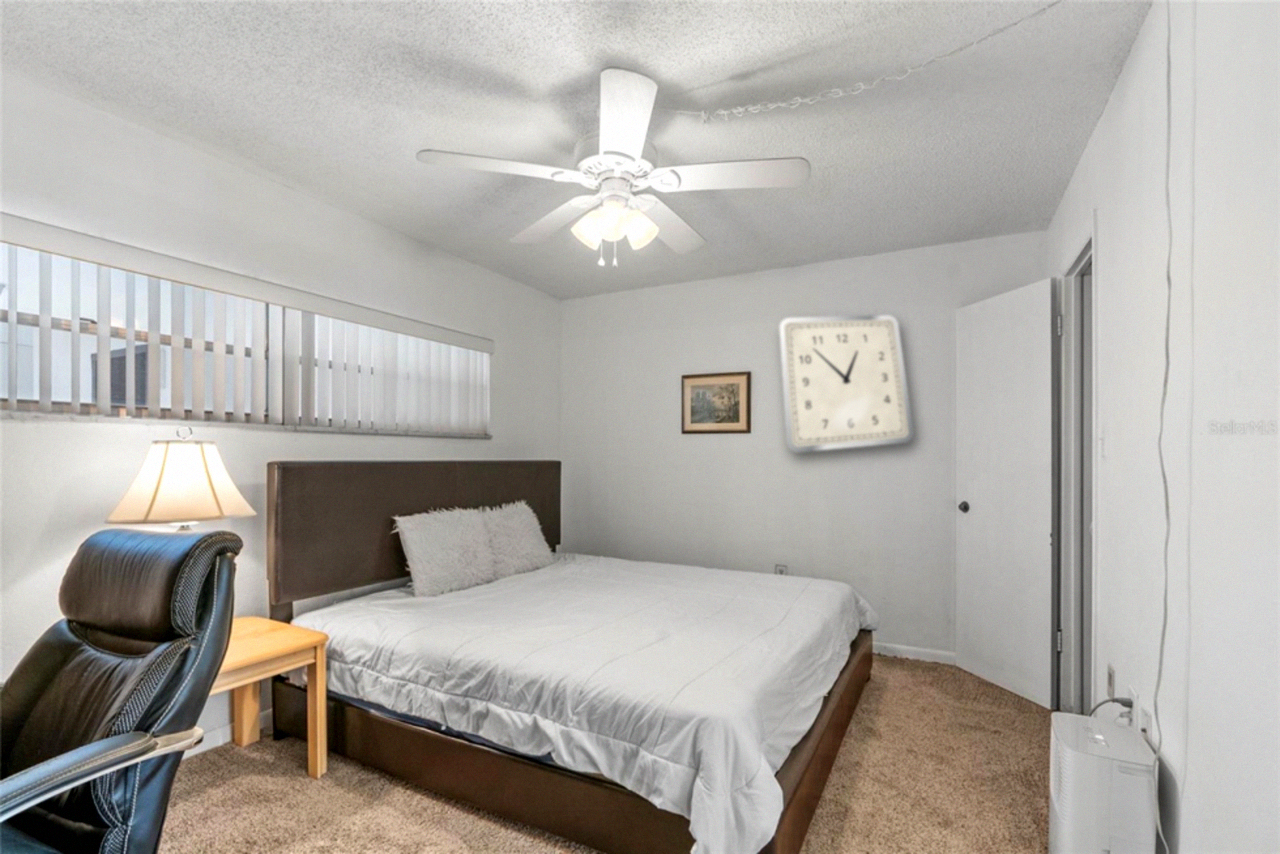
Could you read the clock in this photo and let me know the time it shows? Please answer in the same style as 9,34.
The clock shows 12,53
